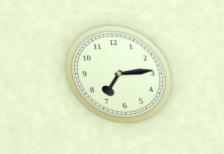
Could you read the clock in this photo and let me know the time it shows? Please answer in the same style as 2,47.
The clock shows 7,14
